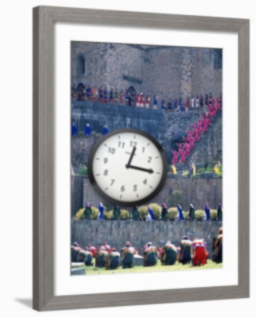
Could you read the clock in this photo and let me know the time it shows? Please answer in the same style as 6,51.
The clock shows 12,15
